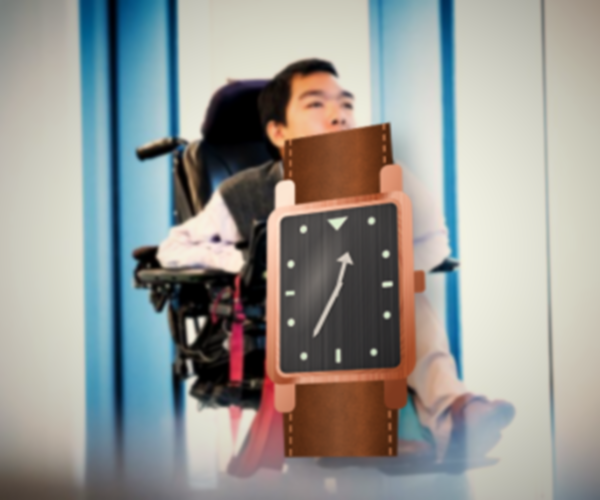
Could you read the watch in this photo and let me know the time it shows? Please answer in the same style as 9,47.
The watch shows 12,35
